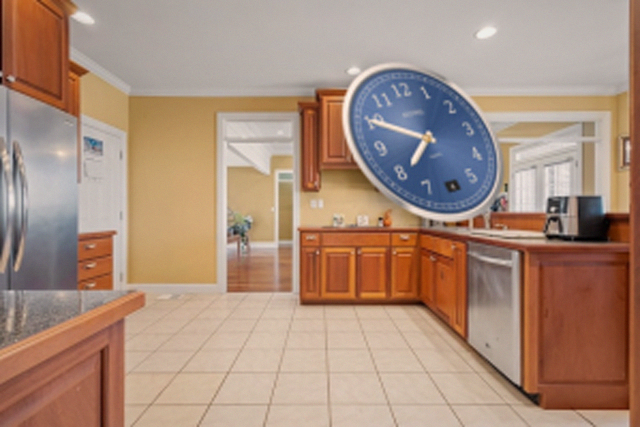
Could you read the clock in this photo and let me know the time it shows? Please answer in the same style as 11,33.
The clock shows 7,50
